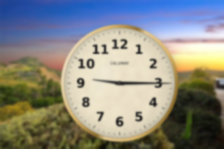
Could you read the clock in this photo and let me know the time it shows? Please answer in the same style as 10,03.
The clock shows 9,15
